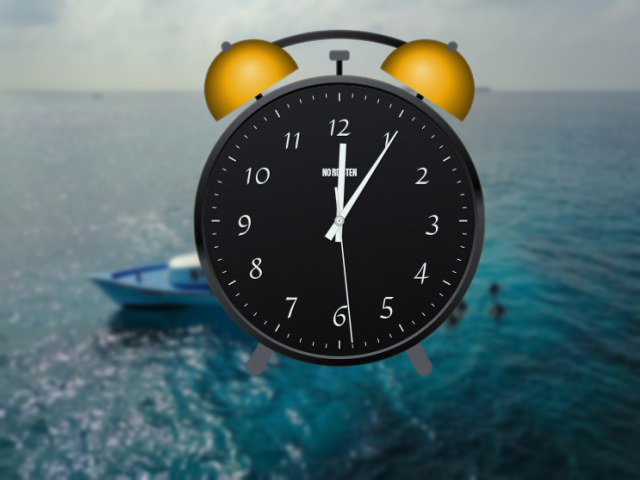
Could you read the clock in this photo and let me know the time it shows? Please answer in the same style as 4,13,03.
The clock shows 12,05,29
